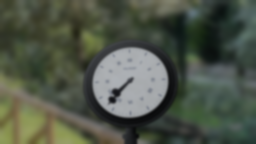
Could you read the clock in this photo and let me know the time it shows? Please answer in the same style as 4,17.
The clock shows 7,37
